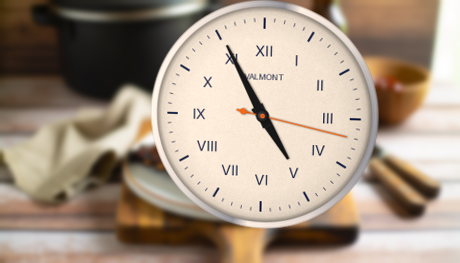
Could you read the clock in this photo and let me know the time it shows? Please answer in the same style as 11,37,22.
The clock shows 4,55,17
